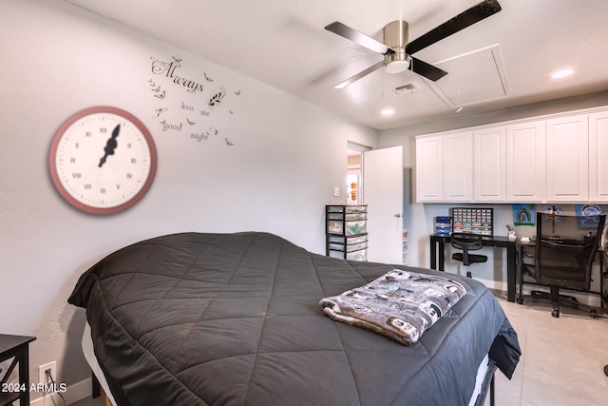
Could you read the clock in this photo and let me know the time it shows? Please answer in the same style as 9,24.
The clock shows 1,04
